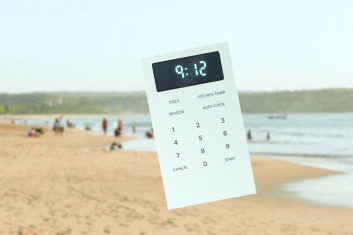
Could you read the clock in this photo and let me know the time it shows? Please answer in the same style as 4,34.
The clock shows 9,12
